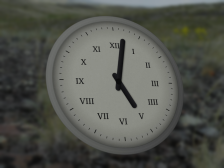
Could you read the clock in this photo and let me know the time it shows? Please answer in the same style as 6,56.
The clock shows 5,02
